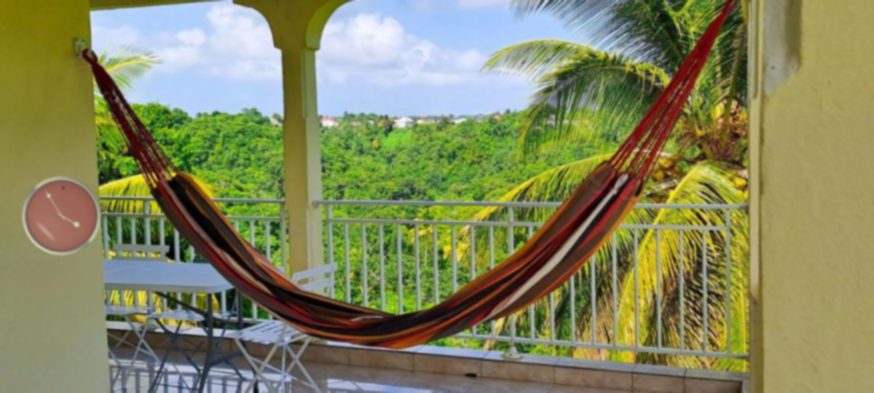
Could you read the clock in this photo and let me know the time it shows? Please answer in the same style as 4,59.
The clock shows 3,54
